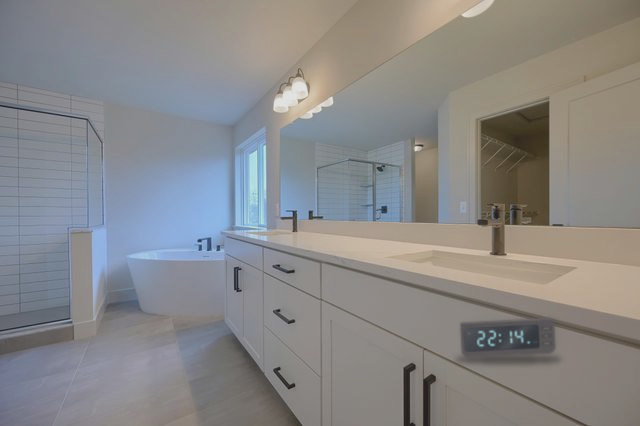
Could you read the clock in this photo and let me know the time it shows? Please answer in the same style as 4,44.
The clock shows 22,14
